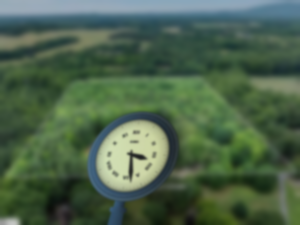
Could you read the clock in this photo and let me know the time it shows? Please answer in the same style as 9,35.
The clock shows 3,28
